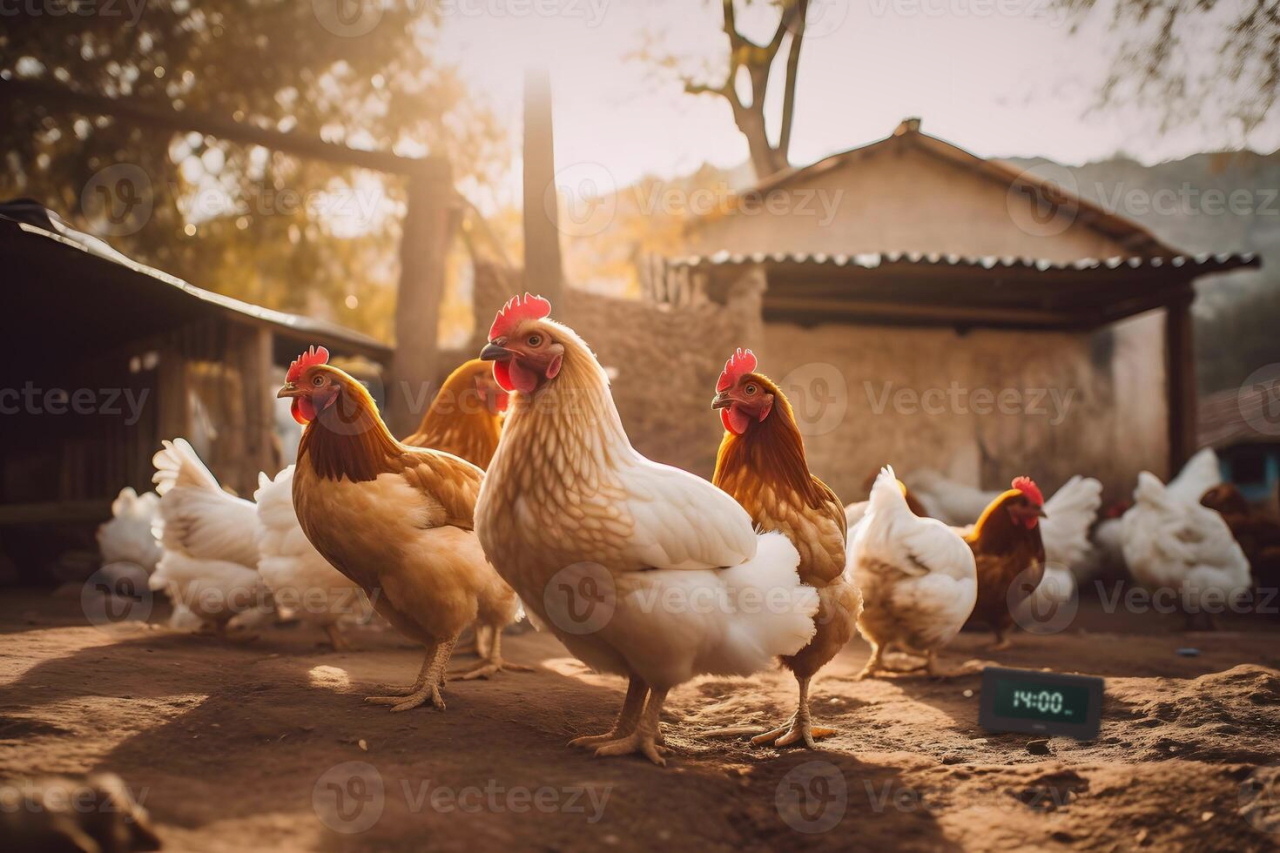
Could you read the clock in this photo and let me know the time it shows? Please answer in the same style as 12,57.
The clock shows 14,00
